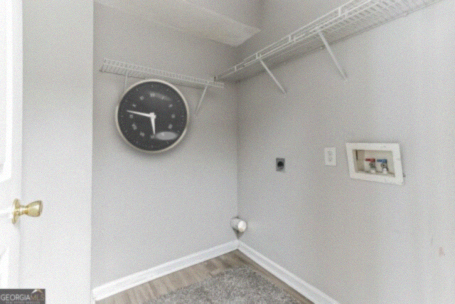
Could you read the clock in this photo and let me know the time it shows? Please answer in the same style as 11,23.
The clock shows 5,47
